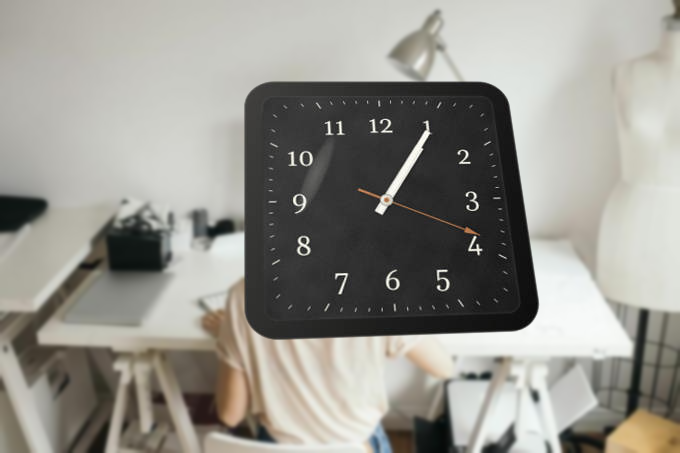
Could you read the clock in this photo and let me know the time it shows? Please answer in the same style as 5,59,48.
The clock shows 1,05,19
